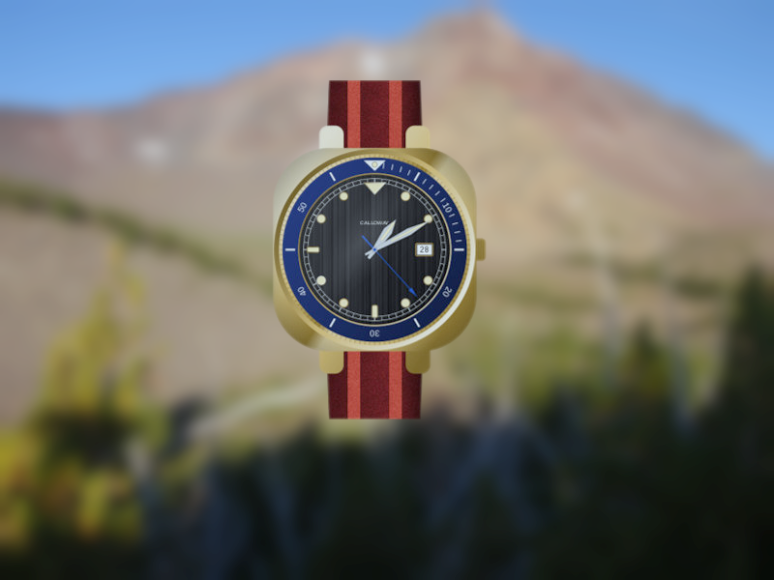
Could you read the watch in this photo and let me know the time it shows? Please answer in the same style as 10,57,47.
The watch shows 1,10,23
